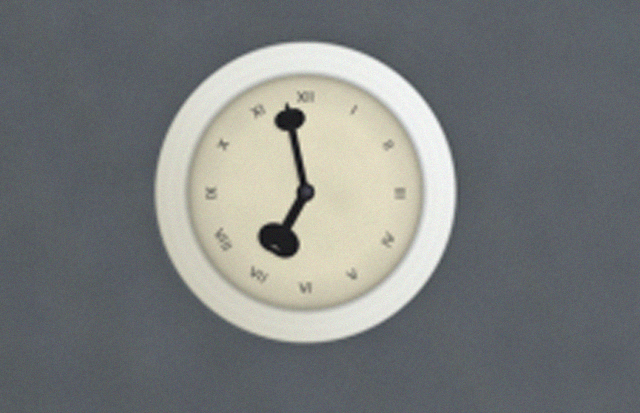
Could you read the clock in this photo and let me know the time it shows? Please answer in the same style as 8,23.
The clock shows 6,58
